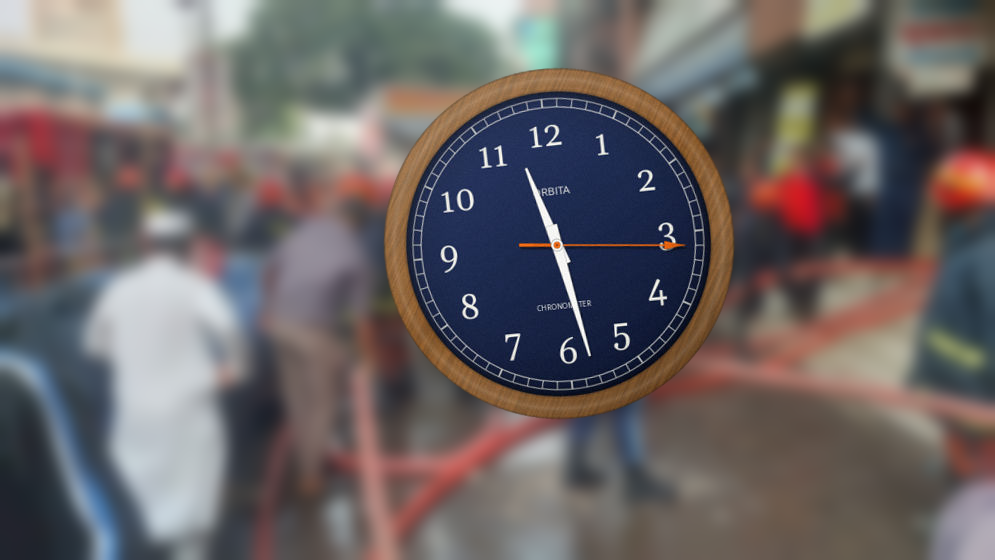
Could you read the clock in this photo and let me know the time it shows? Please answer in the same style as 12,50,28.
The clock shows 11,28,16
